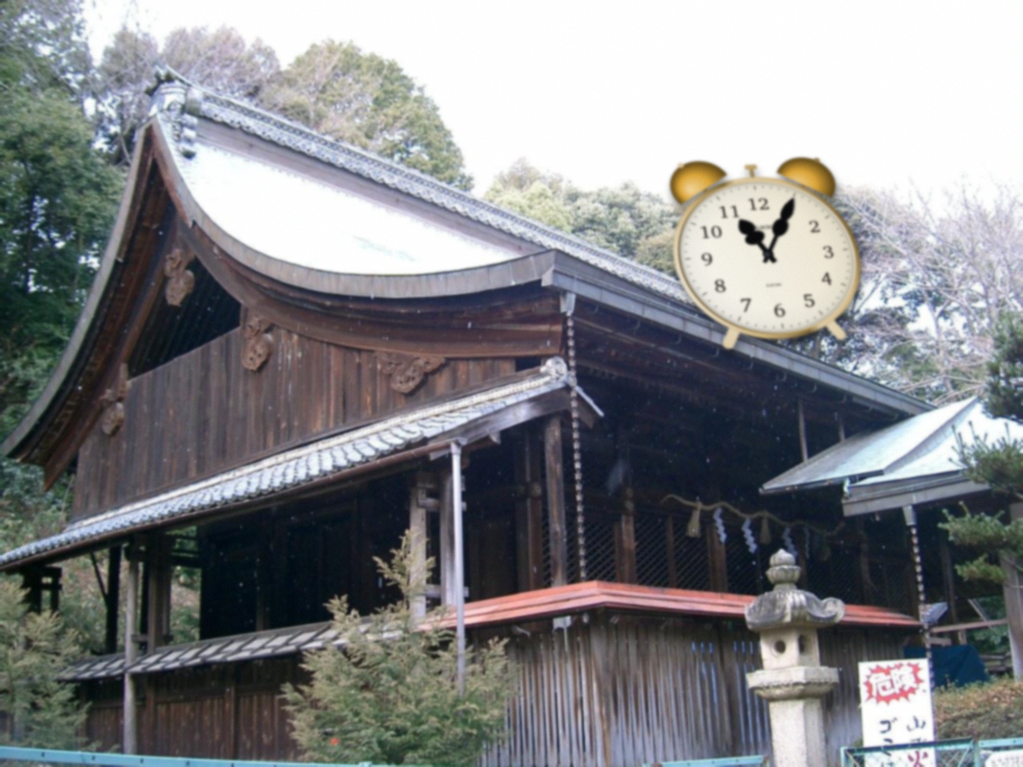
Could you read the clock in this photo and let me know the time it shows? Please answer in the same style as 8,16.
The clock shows 11,05
